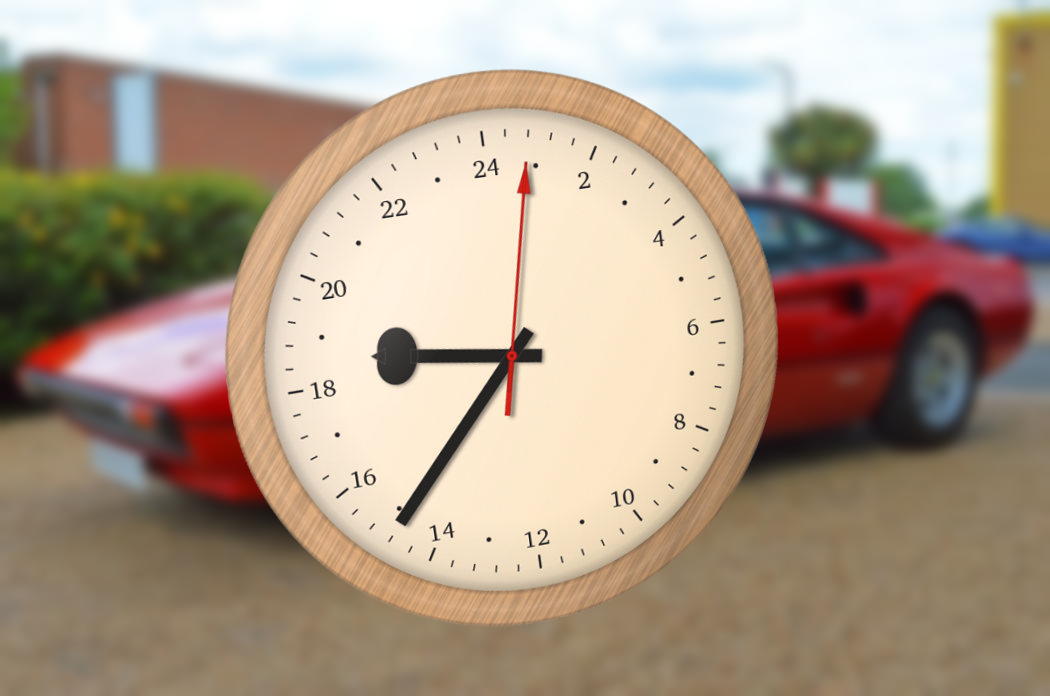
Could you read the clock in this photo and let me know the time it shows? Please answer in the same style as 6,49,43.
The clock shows 18,37,02
